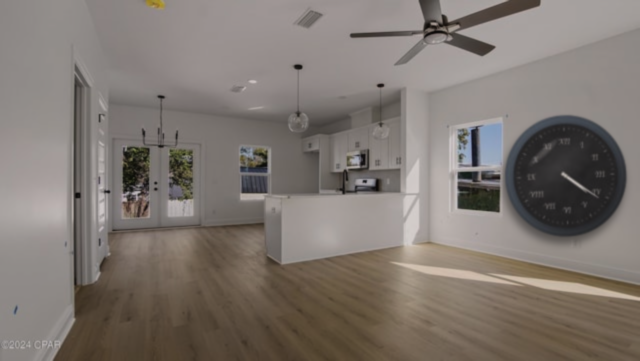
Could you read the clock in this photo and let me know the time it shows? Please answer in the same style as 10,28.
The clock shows 4,21
